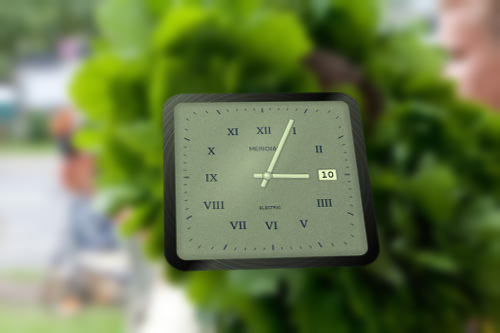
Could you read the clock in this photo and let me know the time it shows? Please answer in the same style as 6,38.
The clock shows 3,04
